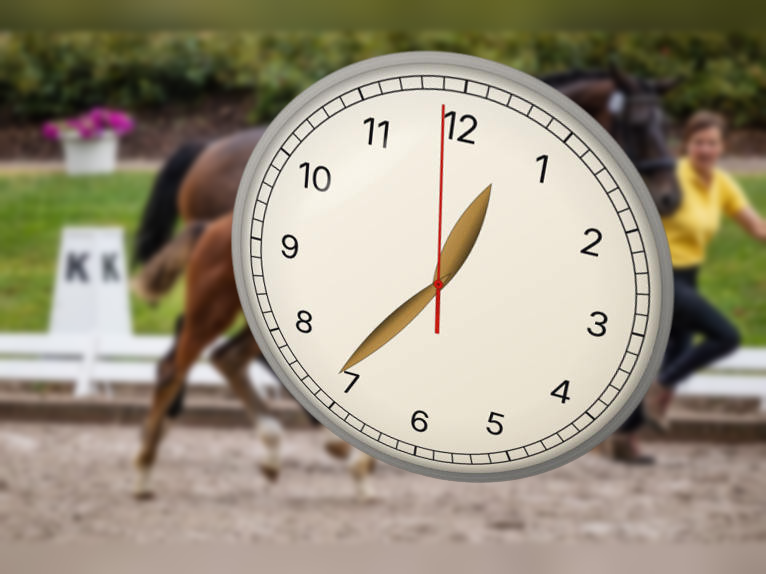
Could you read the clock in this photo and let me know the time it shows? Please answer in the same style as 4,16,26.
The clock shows 12,35,59
